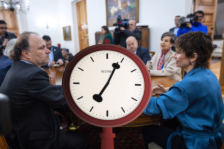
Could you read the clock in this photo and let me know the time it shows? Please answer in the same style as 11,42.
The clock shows 7,04
